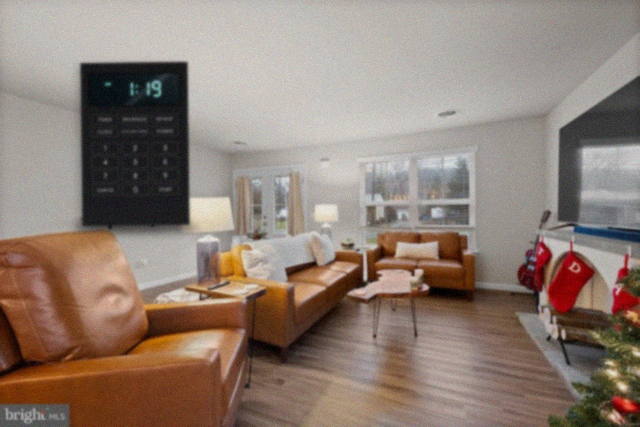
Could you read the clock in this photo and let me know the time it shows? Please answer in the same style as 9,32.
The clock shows 1,19
